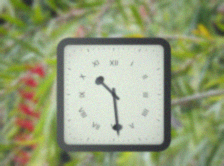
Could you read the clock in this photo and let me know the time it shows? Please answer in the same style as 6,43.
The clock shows 10,29
